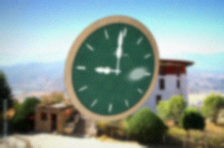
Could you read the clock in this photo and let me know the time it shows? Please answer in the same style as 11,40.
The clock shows 8,59
